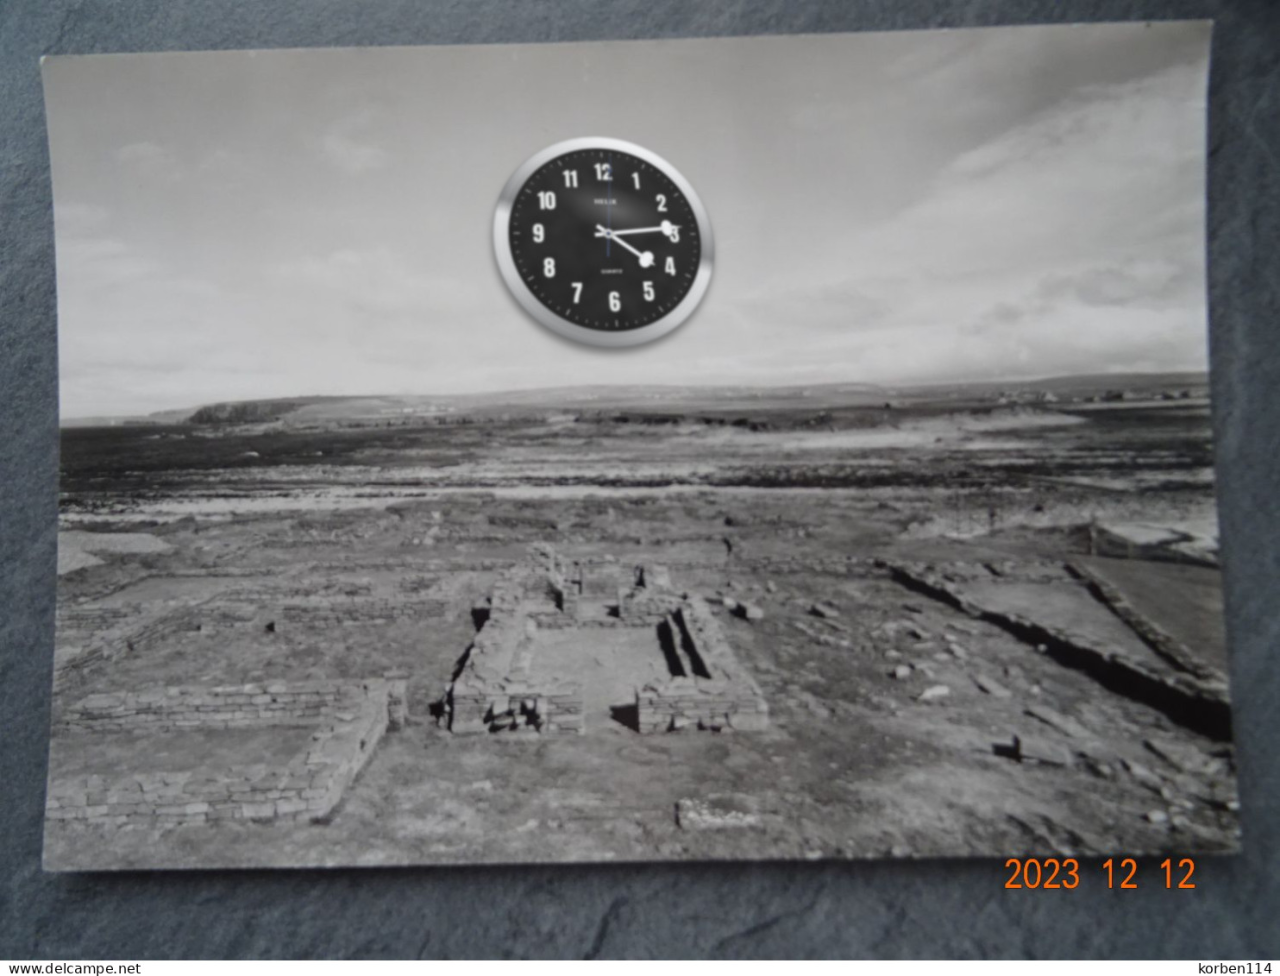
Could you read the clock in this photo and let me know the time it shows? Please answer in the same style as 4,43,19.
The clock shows 4,14,01
